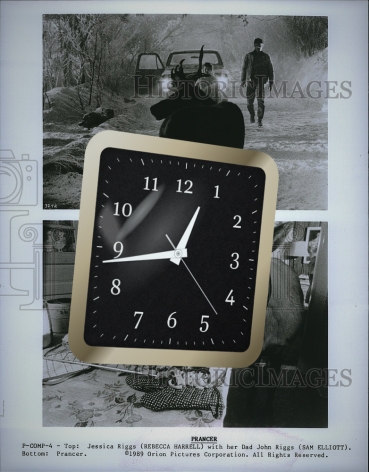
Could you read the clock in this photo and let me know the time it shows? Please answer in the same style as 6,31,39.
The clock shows 12,43,23
